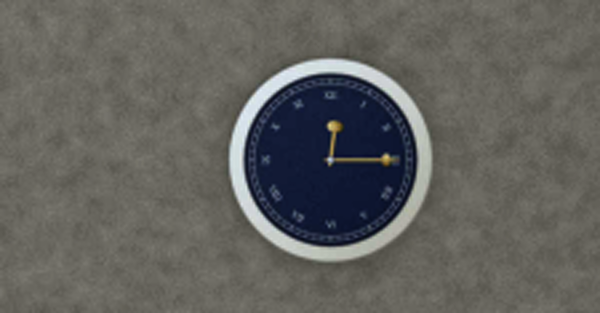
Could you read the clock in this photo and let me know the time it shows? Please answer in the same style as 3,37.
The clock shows 12,15
